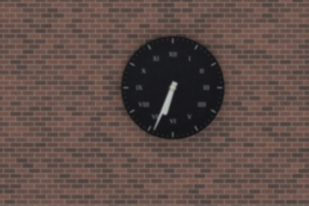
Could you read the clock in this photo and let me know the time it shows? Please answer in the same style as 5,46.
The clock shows 6,34
